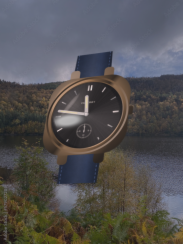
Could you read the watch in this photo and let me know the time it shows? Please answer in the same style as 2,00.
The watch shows 11,47
